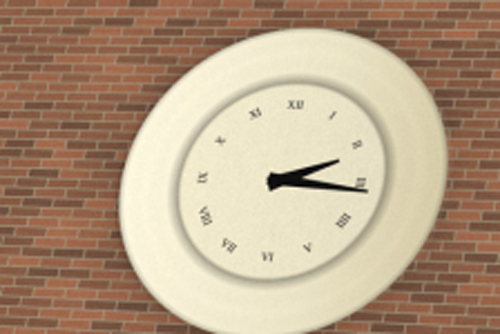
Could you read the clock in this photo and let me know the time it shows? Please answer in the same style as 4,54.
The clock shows 2,16
